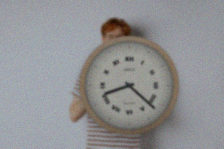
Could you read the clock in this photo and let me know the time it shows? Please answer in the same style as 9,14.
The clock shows 8,22
